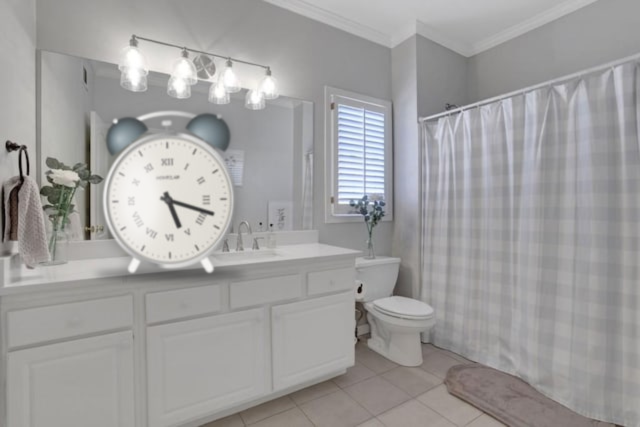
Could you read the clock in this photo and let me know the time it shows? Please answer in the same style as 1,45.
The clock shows 5,18
